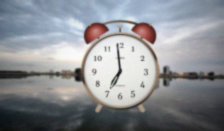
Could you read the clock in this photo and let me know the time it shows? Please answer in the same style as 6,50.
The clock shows 6,59
